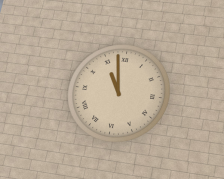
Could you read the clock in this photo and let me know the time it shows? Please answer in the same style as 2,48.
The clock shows 10,58
